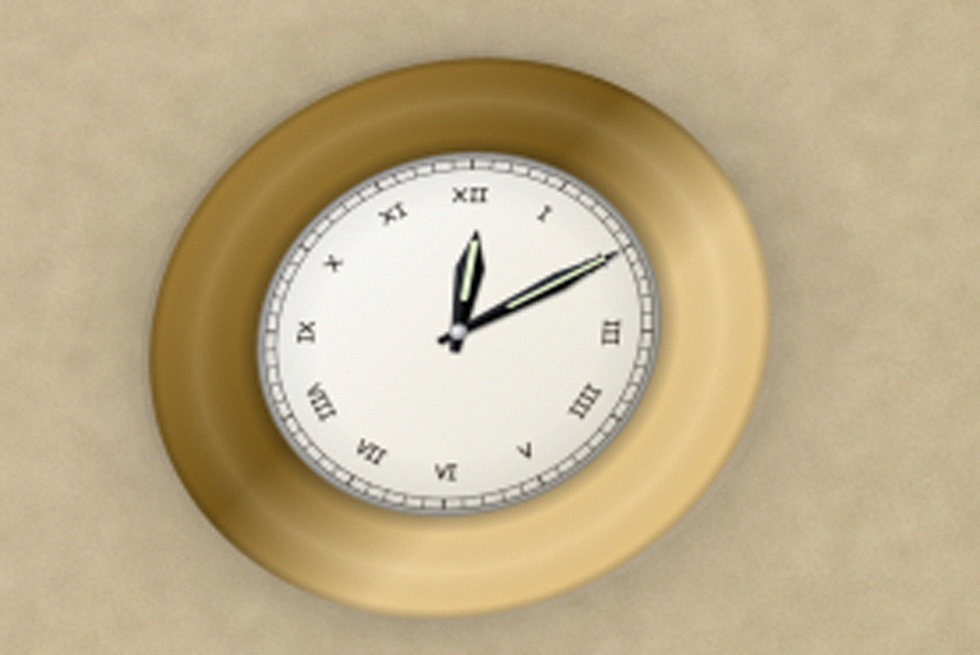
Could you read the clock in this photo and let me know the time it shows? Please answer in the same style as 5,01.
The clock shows 12,10
